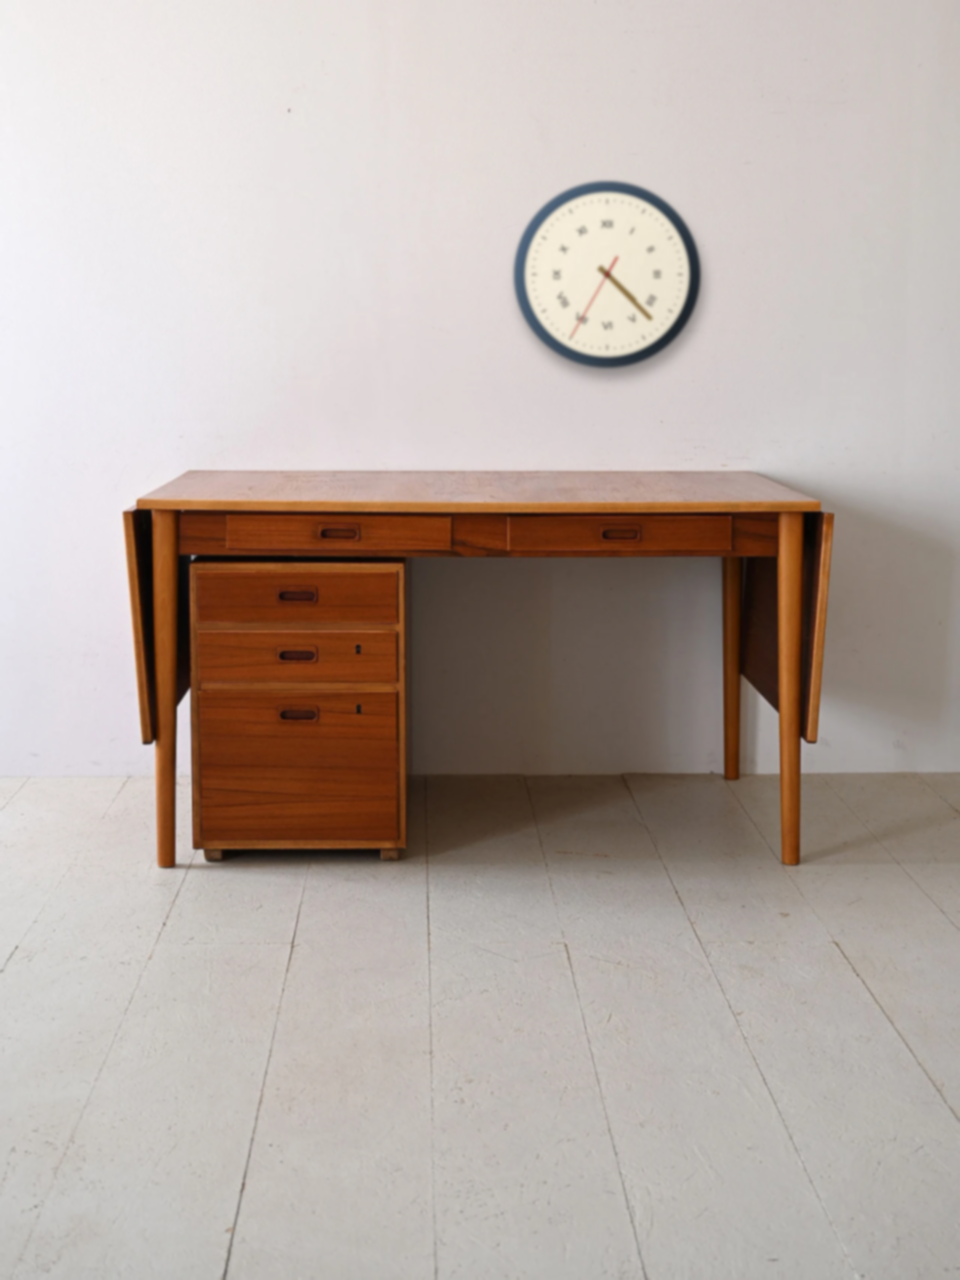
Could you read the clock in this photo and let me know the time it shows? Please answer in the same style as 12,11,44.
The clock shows 4,22,35
